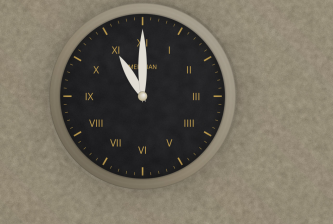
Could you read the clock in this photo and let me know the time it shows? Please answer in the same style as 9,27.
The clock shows 11,00
